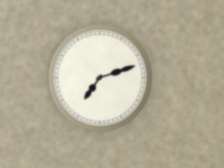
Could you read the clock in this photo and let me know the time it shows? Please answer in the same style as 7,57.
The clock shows 7,12
